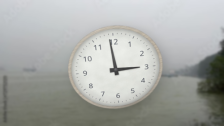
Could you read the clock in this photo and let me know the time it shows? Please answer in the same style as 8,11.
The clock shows 2,59
